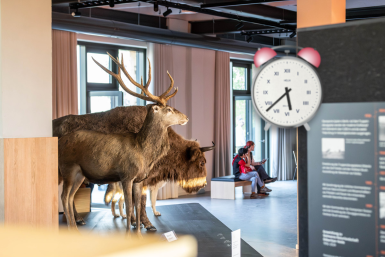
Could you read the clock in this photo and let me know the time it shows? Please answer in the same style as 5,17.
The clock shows 5,38
